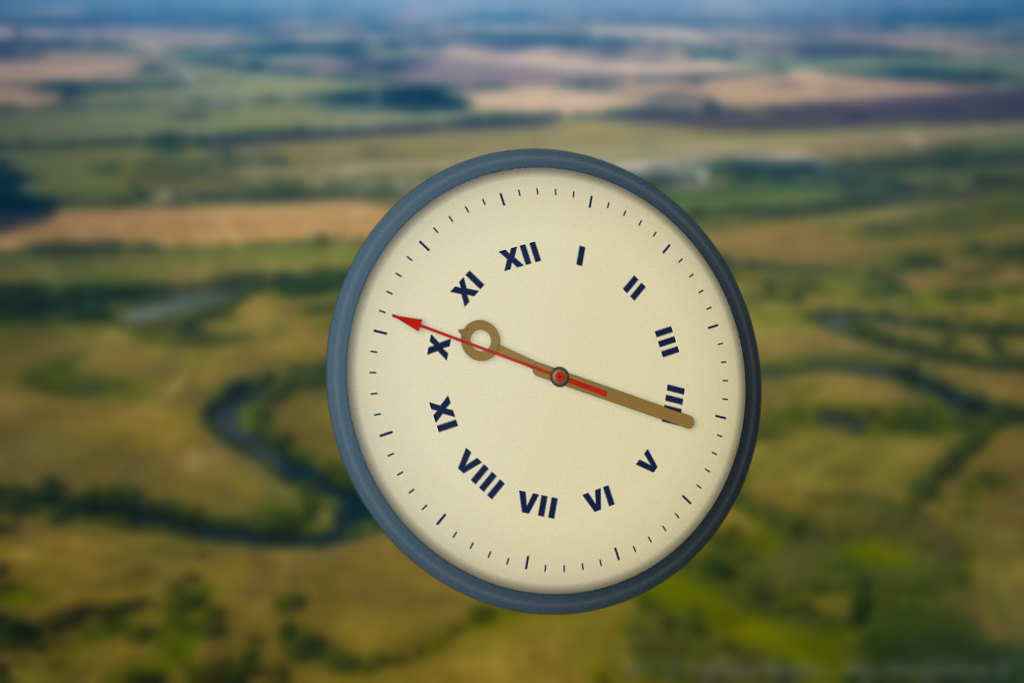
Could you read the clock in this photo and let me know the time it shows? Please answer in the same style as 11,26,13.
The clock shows 10,20,51
